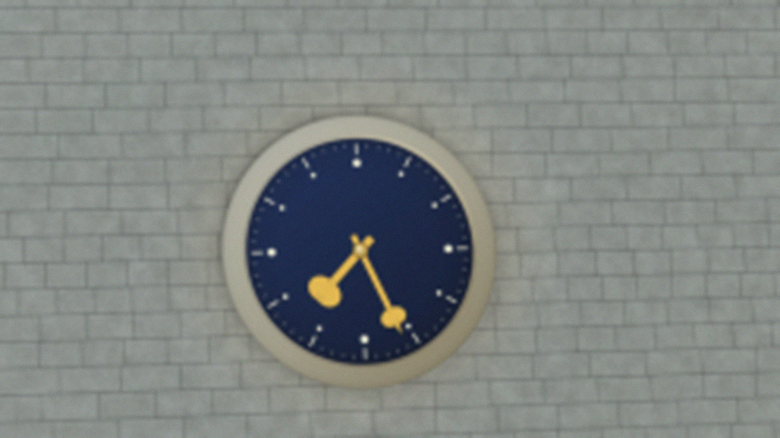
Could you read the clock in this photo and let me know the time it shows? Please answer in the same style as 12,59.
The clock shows 7,26
